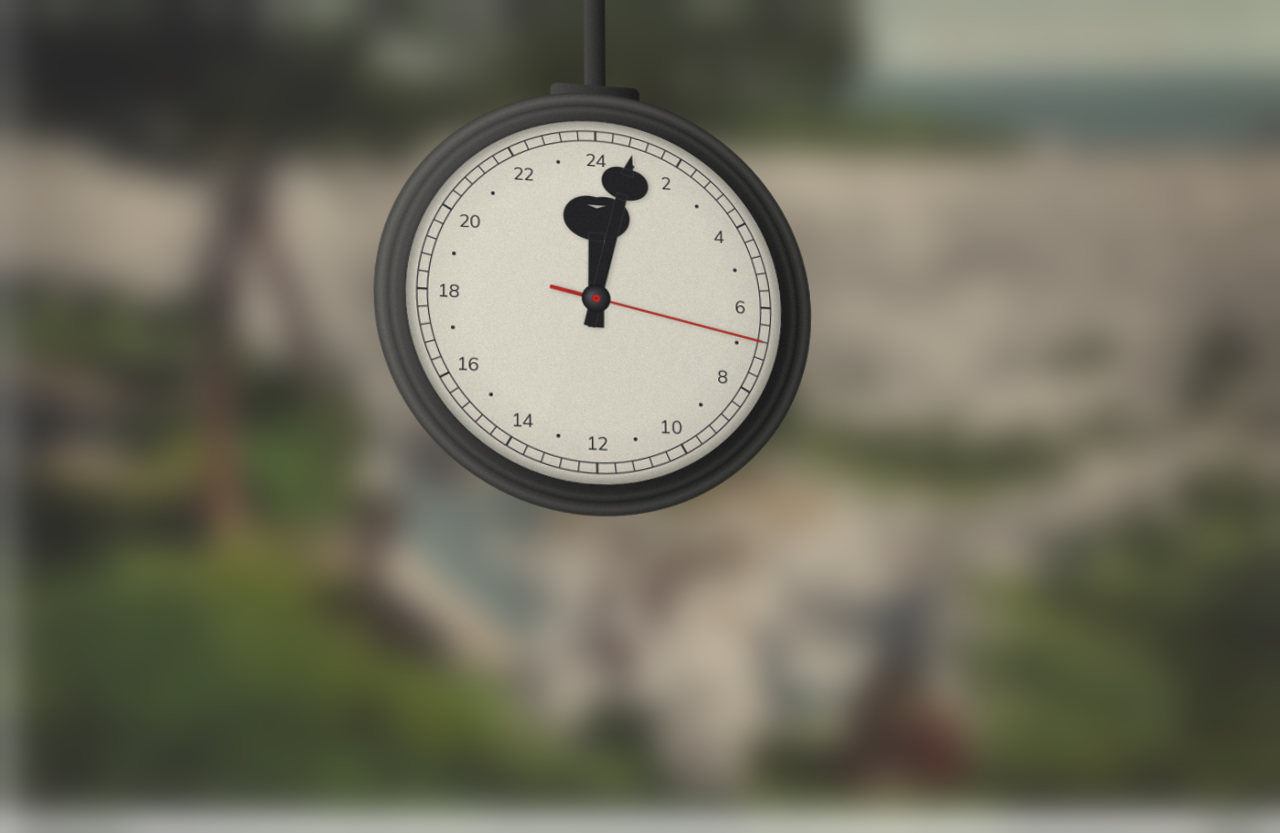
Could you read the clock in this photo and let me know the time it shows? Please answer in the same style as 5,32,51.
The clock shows 0,02,17
